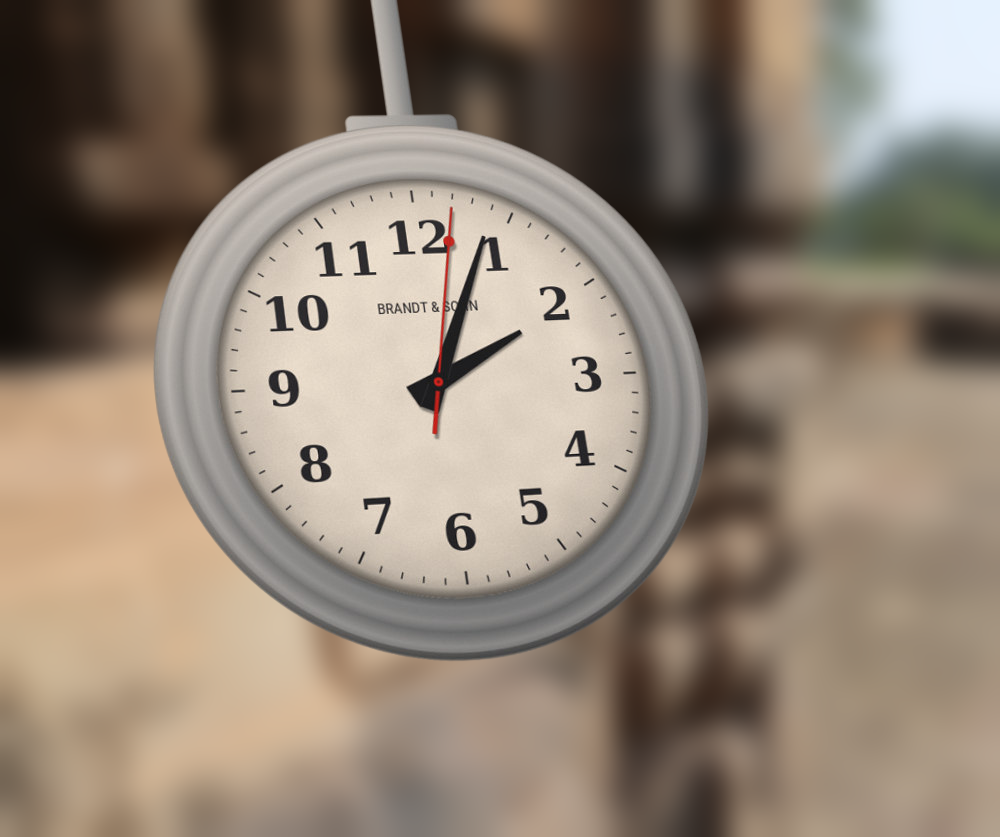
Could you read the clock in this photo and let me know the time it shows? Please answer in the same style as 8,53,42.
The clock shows 2,04,02
